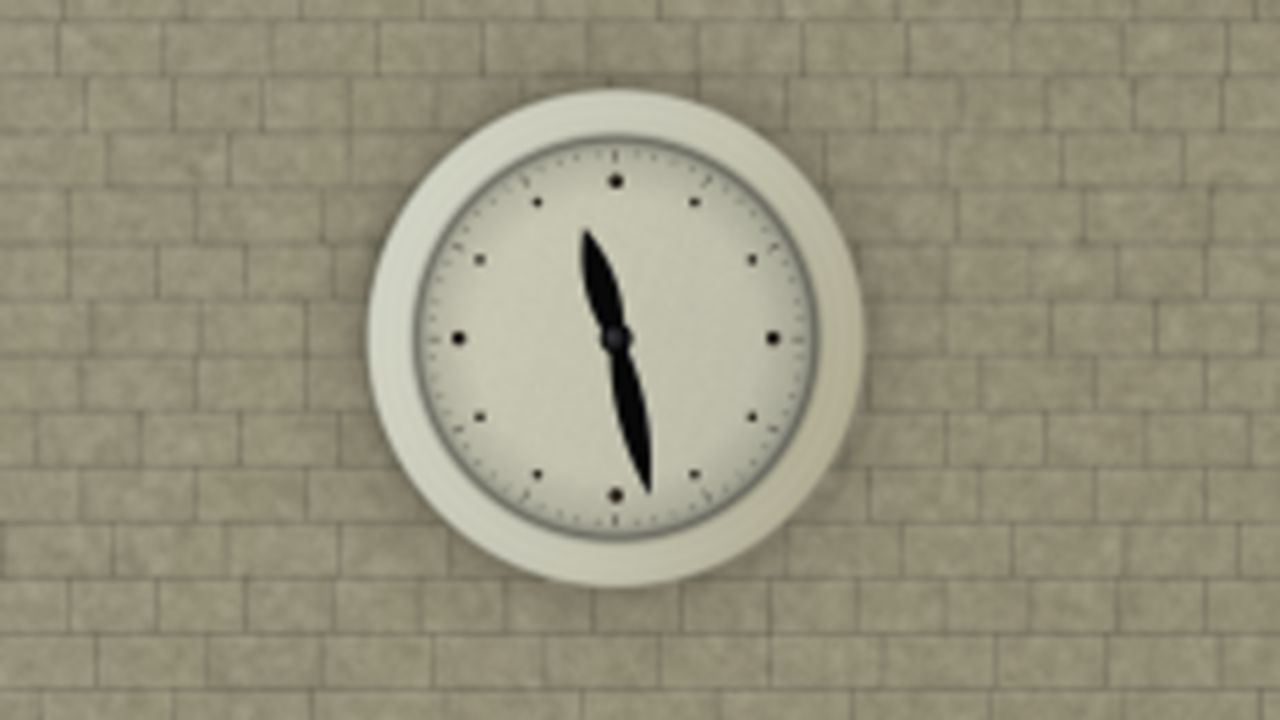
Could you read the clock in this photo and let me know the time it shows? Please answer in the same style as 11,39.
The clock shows 11,28
